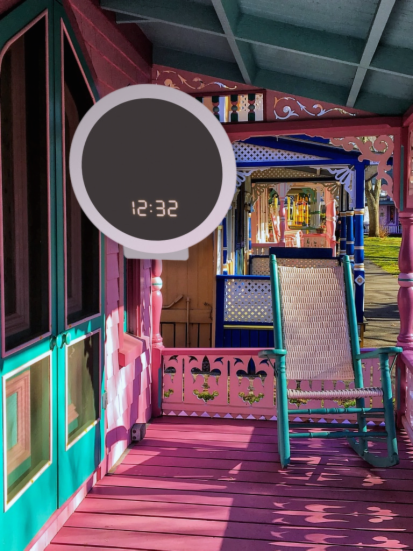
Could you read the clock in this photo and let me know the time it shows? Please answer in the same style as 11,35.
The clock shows 12,32
